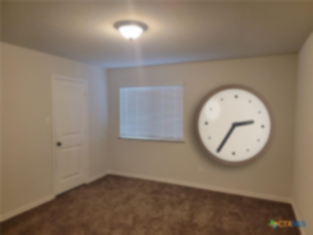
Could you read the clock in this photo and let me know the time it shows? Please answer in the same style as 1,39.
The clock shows 2,35
